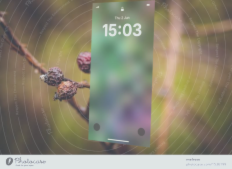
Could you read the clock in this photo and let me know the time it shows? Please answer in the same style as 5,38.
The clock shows 15,03
